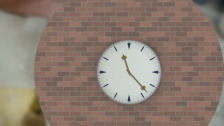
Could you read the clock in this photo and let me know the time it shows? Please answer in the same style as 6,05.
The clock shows 11,23
